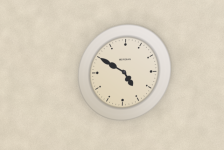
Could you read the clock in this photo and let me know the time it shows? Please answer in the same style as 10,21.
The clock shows 4,50
